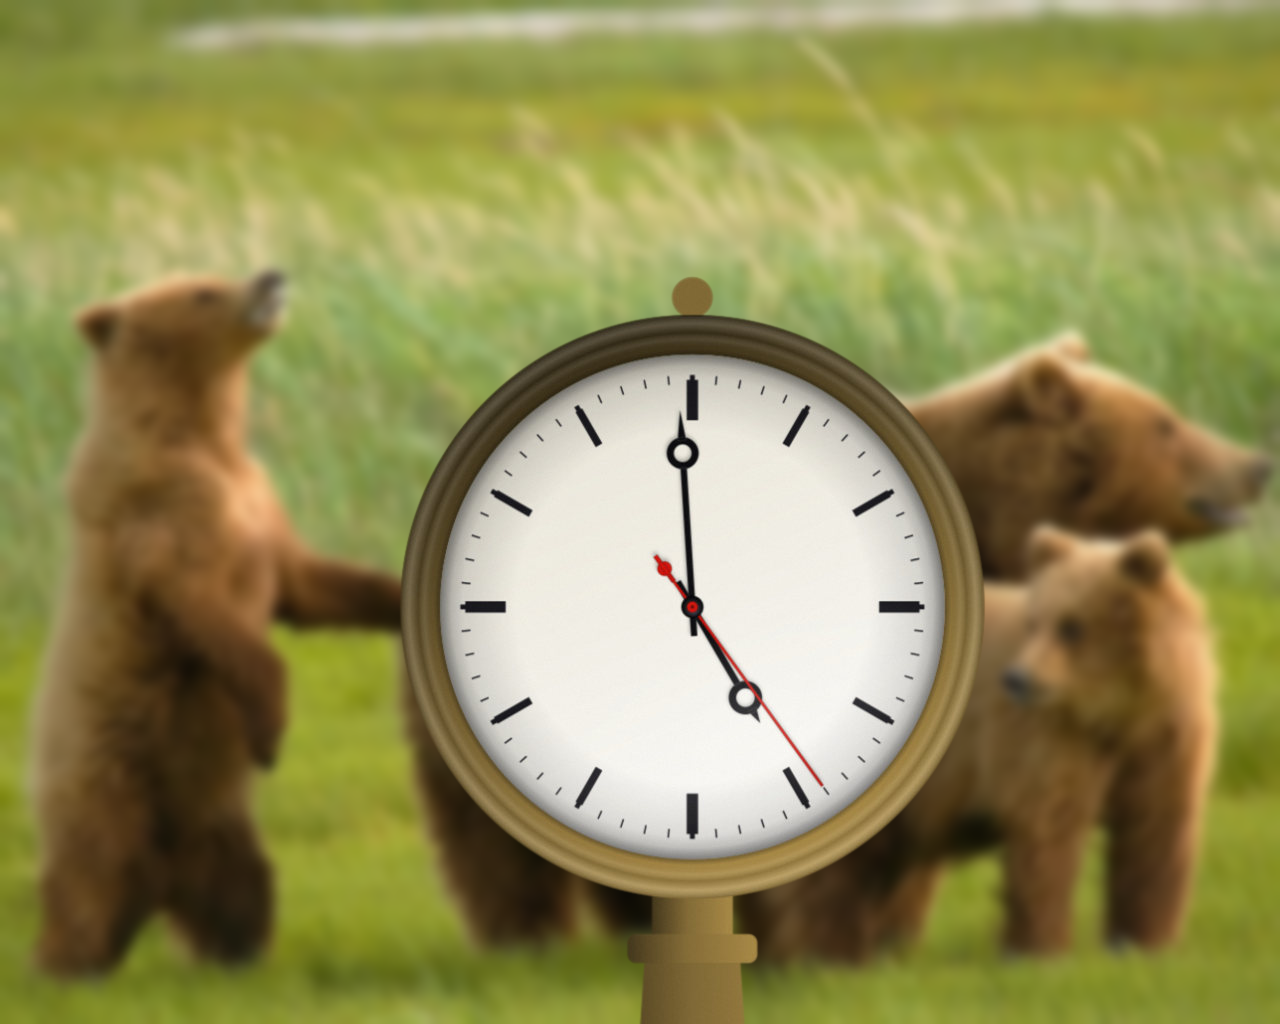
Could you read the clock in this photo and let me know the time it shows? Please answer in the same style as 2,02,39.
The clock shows 4,59,24
